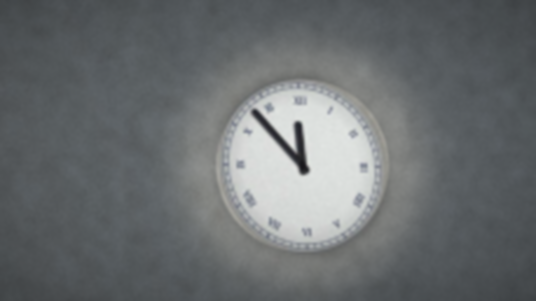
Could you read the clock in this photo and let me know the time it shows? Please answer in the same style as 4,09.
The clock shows 11,53
